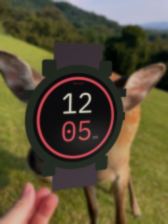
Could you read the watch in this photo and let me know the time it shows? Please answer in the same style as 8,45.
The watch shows 12,05
